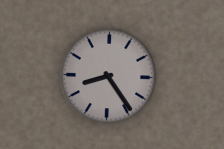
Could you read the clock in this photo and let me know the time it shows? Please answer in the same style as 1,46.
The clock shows 8,24
